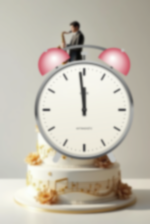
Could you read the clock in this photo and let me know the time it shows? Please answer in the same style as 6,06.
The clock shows 11,59
